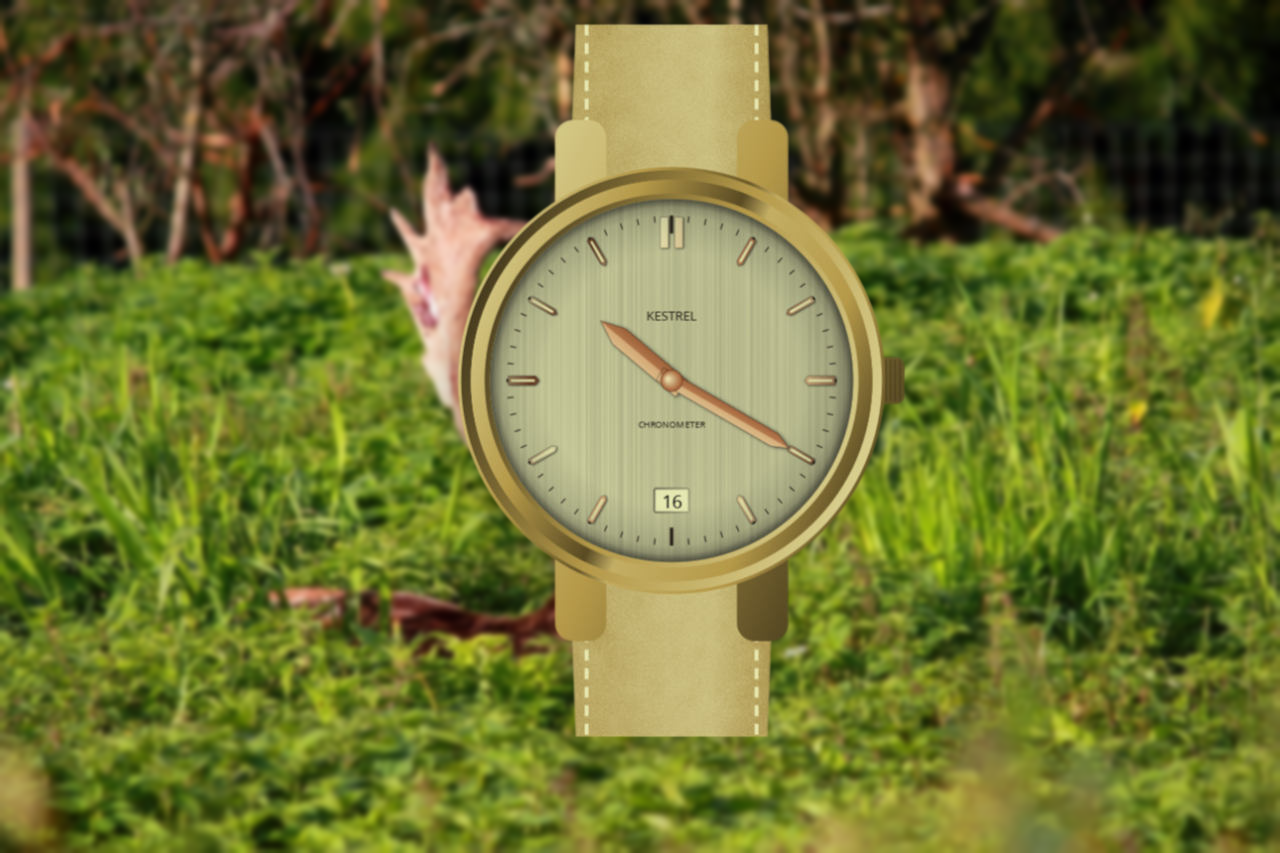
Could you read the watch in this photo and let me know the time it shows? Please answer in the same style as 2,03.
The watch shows 10,20
